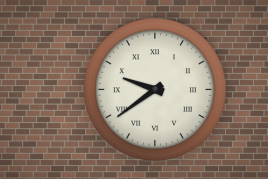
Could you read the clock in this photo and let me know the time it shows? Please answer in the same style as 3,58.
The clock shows 9,39
